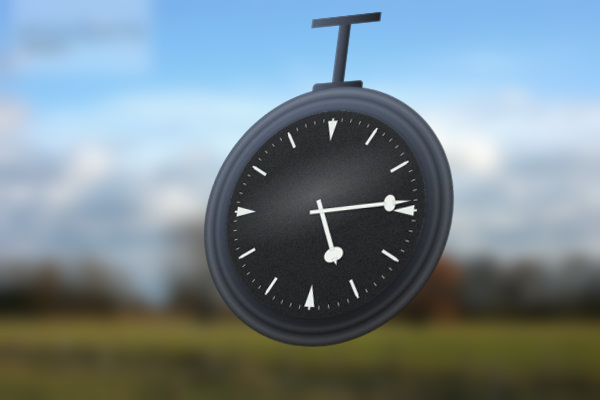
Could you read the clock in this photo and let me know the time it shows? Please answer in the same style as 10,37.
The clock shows 5,14
